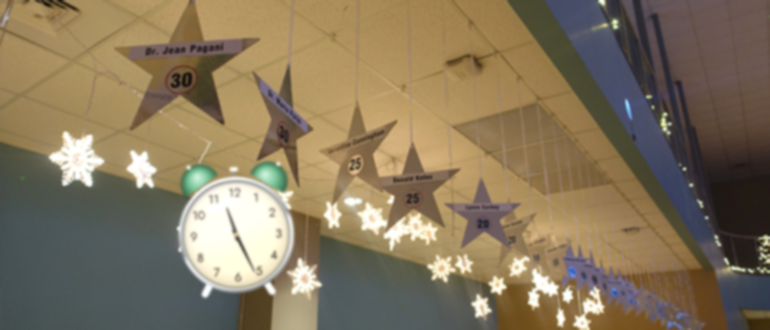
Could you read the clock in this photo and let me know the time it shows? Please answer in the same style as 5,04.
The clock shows 11,26
